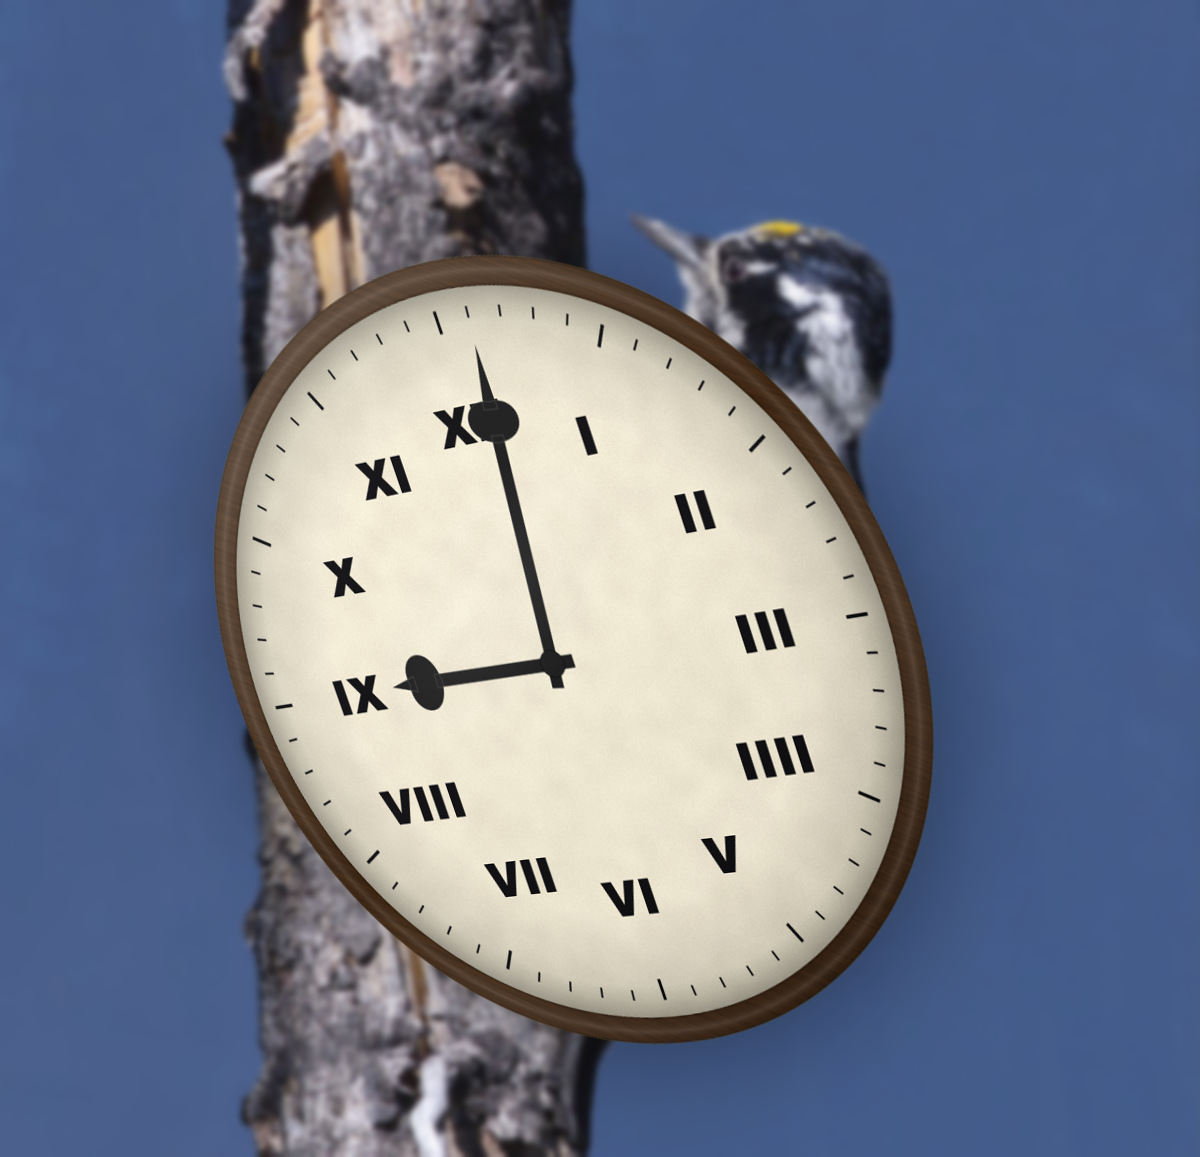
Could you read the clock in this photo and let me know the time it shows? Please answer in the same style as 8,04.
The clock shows 9,01
